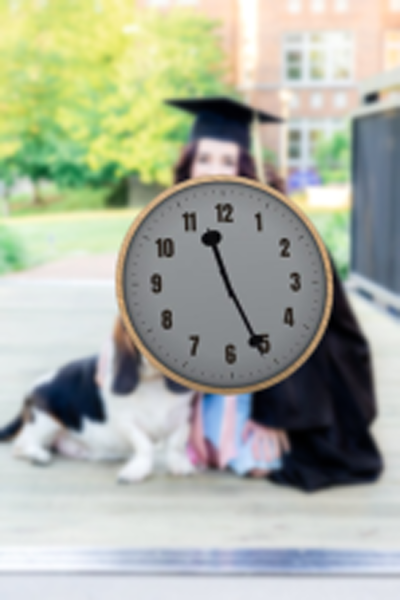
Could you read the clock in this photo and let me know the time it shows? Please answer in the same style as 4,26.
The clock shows 11,26
